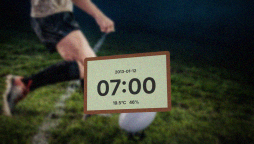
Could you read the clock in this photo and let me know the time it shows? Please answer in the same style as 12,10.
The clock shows 7,00
